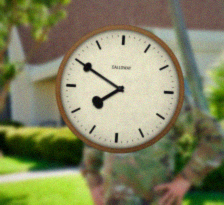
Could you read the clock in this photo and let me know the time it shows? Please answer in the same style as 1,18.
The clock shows 7,50
